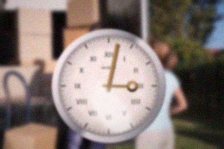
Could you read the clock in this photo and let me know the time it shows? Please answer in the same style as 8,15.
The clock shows 3,02
